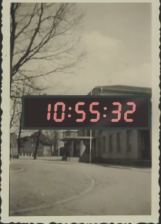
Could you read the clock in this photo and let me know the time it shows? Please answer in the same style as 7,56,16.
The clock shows 10,55,32
